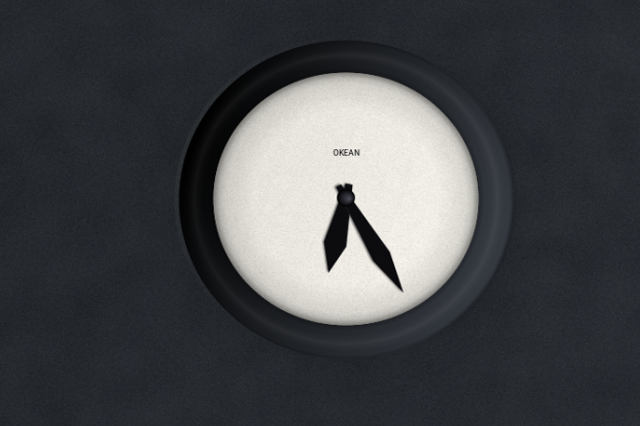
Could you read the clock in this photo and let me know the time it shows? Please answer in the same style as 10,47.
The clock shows 6,25
